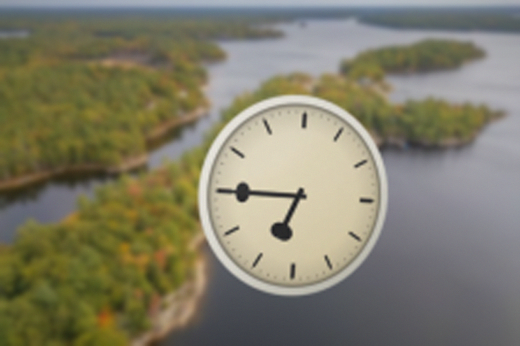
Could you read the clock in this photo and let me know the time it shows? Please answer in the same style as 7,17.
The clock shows 6,45
